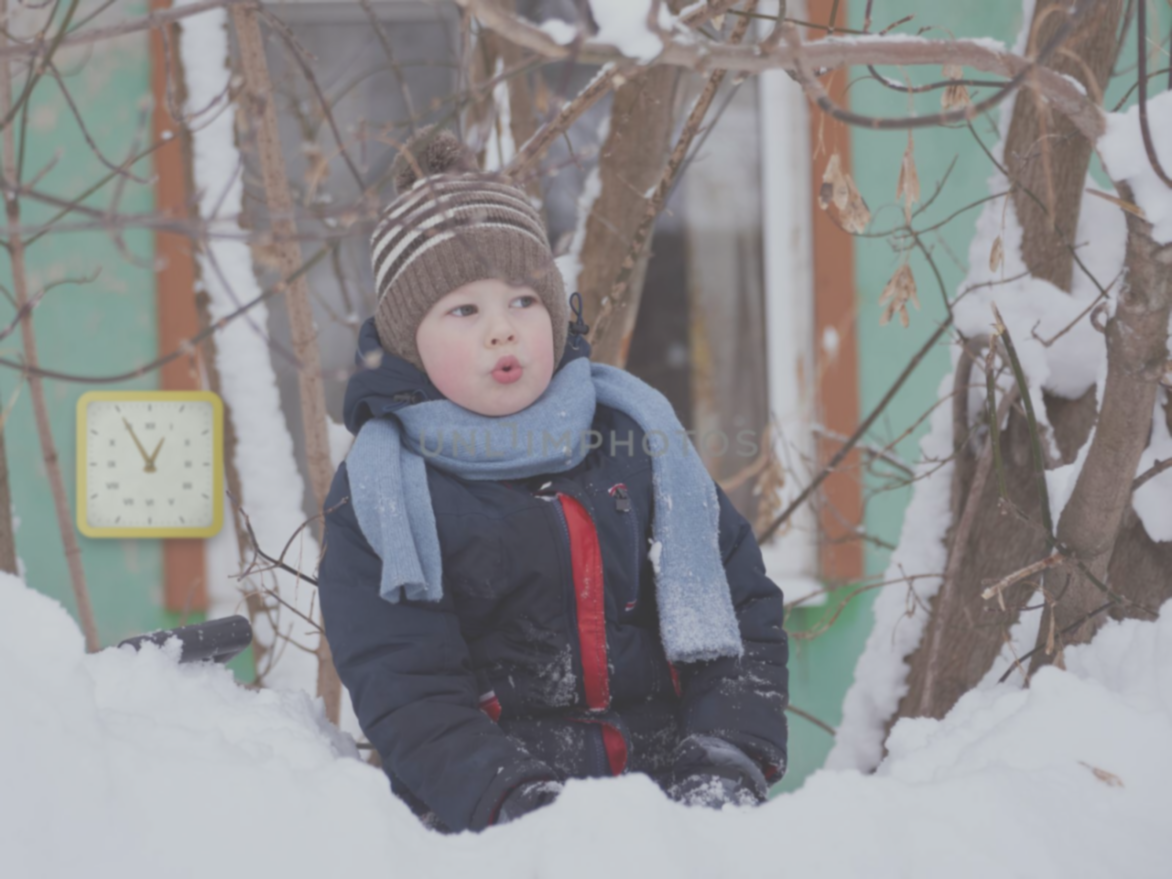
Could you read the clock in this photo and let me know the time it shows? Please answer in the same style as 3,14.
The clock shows 12,55
